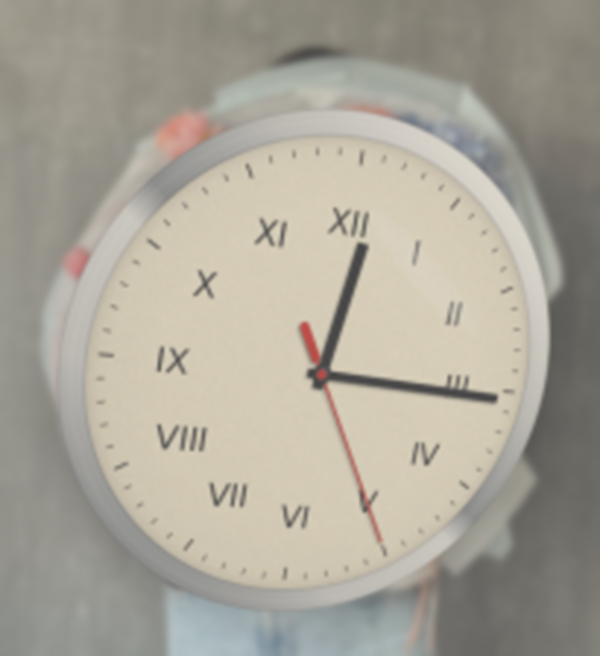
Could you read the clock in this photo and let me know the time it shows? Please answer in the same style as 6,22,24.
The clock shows 12,15,25
